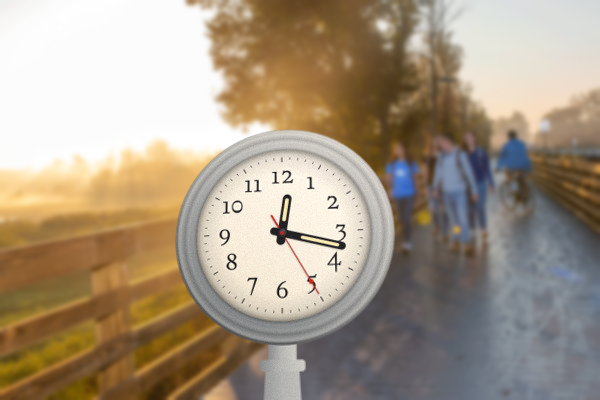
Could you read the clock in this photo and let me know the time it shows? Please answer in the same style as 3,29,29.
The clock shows 12,17,25
